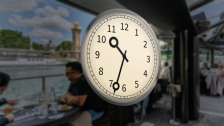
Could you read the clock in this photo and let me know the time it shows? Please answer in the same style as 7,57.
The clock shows 10,33
